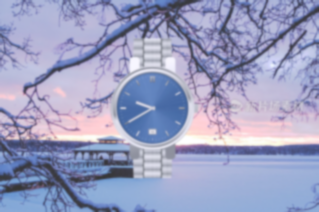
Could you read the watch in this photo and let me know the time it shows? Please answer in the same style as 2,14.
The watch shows 9,40
